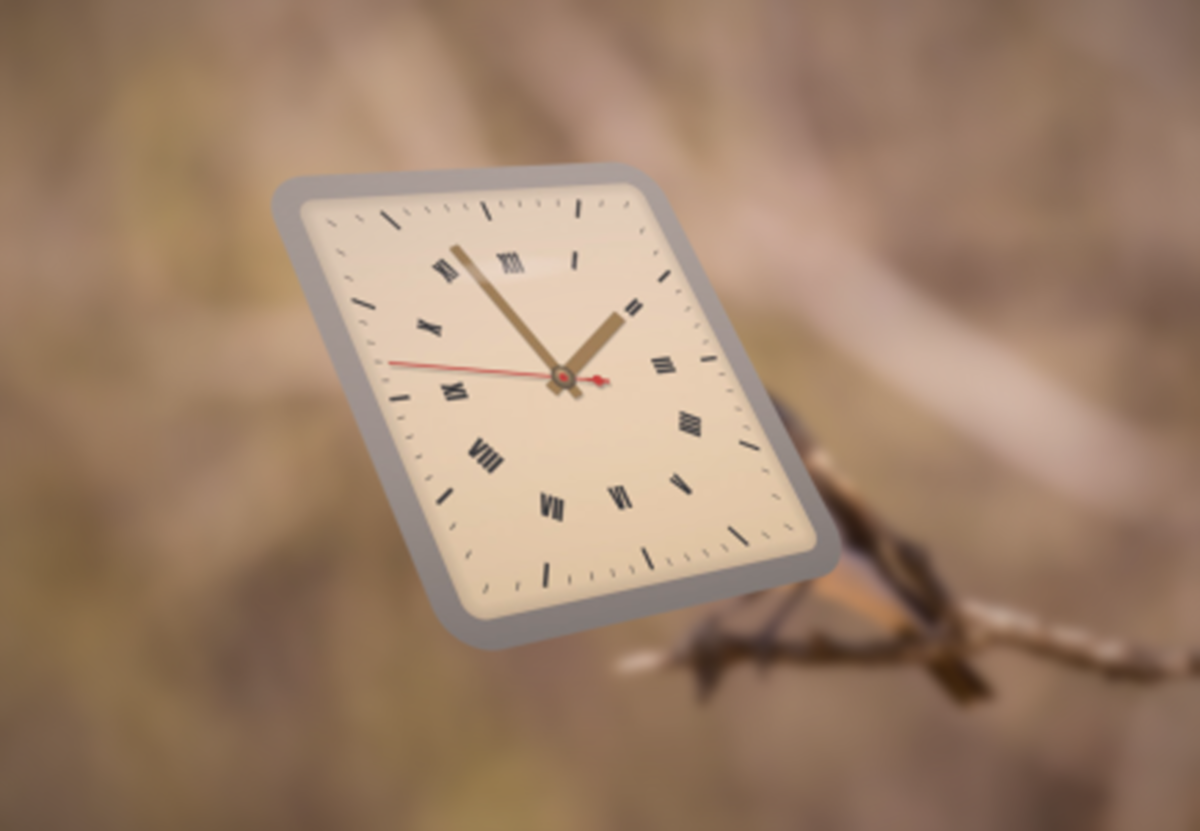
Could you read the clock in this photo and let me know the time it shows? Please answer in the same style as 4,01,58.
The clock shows 1,56,47
